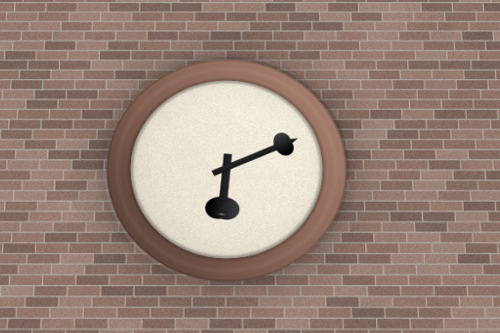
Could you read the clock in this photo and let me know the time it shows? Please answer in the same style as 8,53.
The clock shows 6,11
